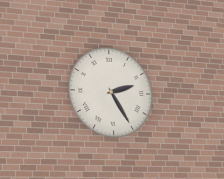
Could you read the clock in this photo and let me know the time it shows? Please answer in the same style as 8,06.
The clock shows 2,25
